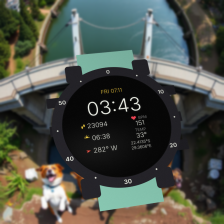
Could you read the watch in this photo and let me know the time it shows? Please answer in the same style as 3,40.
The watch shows 3,43
